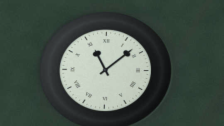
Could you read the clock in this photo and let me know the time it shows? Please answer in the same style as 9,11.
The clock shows 11,08
